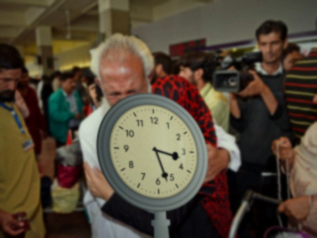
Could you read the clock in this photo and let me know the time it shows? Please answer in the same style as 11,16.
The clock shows 3,27
